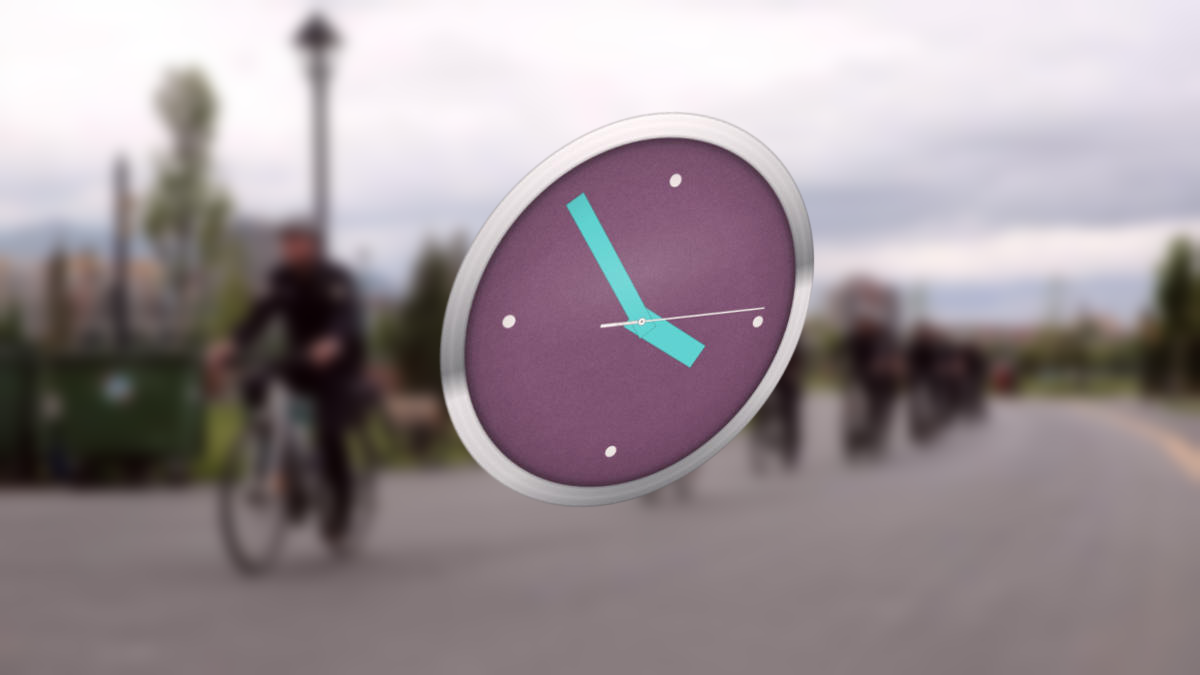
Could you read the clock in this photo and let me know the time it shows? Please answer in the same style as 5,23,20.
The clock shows 3,53,14
